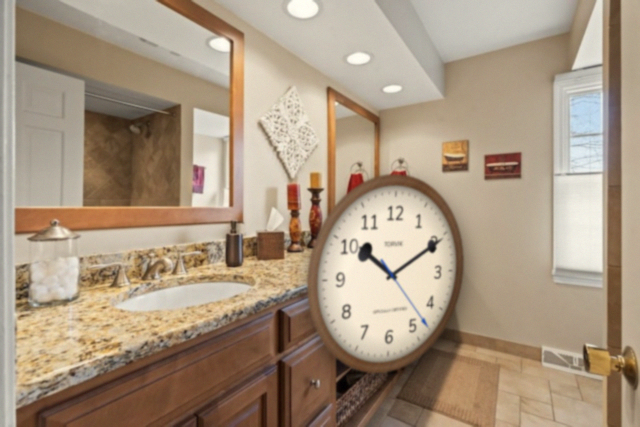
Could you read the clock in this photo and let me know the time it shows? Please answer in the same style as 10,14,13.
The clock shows 10,10,23
